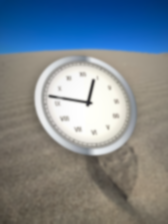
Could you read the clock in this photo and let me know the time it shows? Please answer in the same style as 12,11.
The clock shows 12,47
